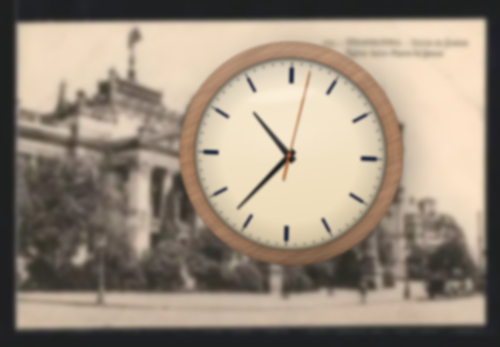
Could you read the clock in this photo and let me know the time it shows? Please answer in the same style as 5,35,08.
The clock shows 10,37,02
